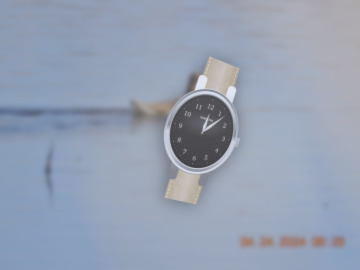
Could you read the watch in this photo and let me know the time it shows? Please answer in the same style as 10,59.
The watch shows 12,07
